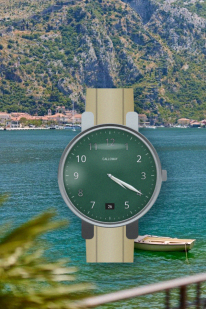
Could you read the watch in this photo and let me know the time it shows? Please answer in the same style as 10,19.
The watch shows 4,20
